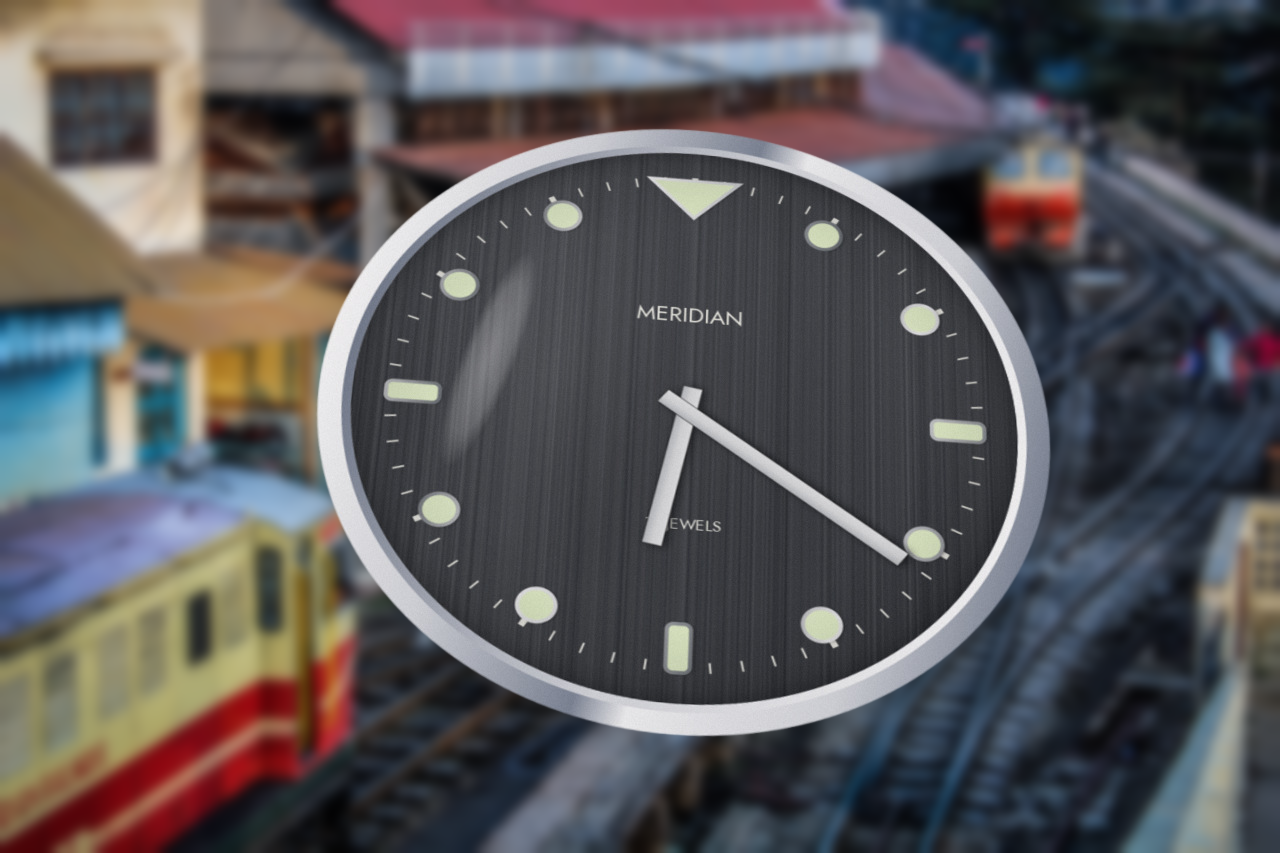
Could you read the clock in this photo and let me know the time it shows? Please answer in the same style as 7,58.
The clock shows 6,21
